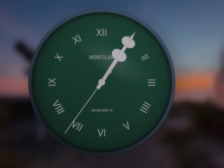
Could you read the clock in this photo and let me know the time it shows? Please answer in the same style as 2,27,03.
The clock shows 1,05,36
